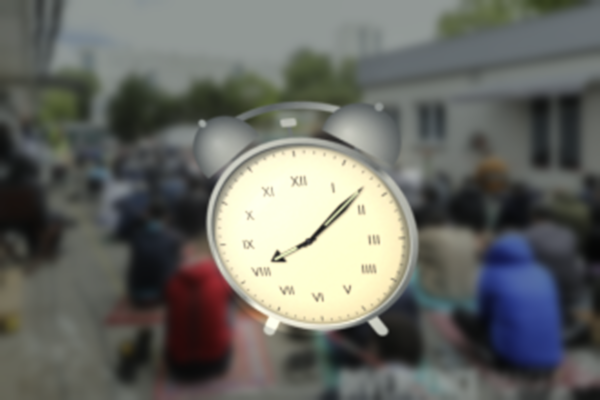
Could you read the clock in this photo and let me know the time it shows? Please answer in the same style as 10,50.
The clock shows 8,08
